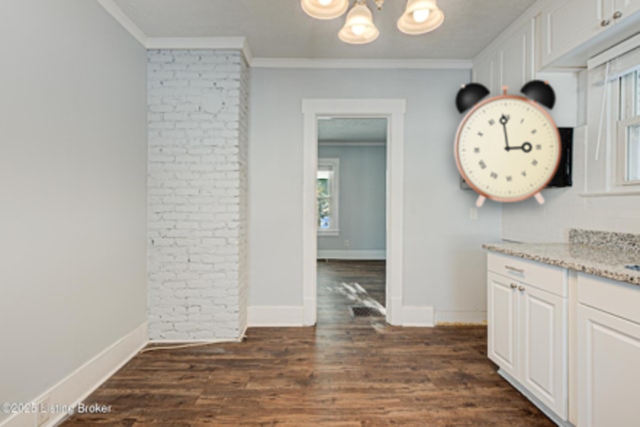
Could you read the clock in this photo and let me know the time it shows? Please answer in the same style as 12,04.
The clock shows 2,59
